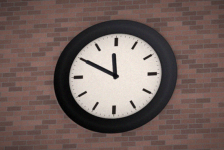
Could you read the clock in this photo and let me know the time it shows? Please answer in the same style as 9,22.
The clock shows 11,50
